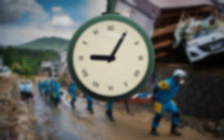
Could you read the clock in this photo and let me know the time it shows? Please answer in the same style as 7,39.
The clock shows 9,05
